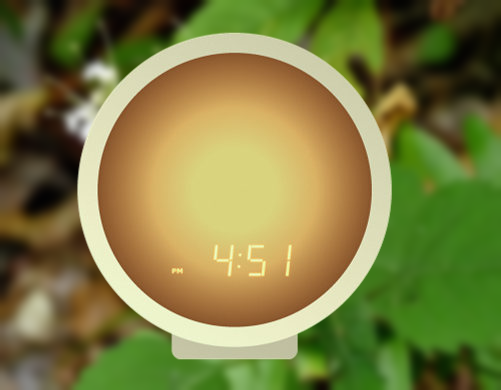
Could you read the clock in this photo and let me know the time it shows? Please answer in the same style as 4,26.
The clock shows 4,51
